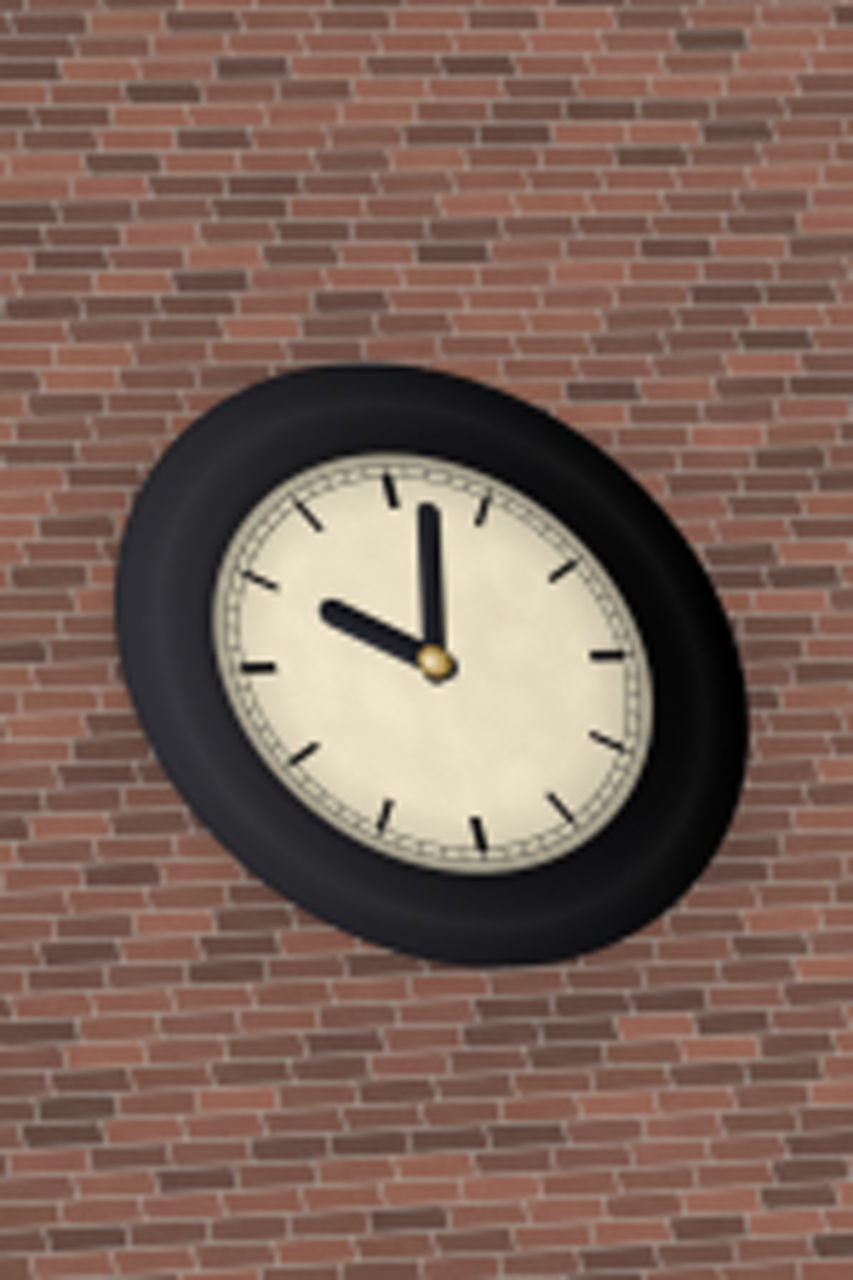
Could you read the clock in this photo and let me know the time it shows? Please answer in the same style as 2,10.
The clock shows 10,02
